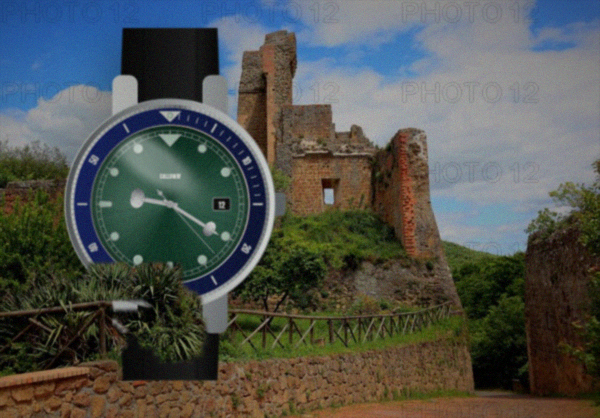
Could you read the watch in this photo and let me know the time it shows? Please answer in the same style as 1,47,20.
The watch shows 9,20,23
